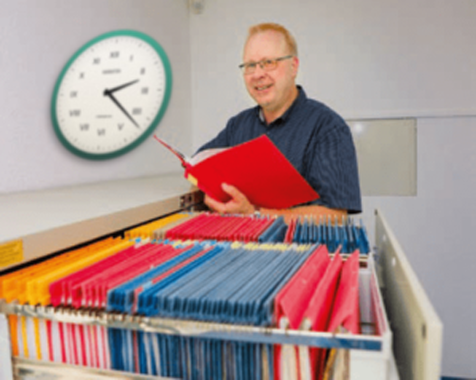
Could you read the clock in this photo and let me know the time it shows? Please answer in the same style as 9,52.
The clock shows 2,22
